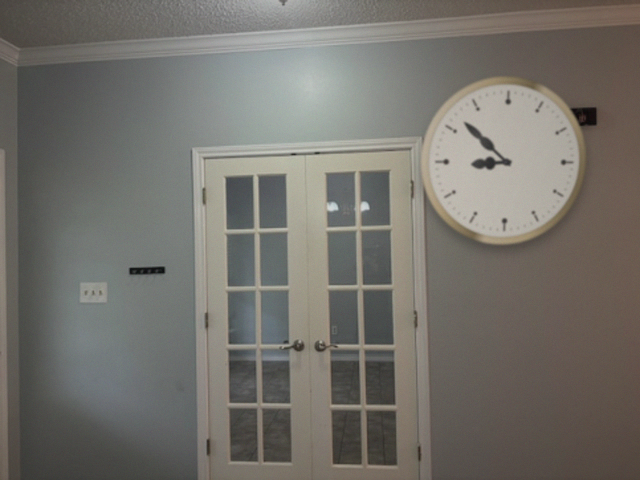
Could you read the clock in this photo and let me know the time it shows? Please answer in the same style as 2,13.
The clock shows 8,52
